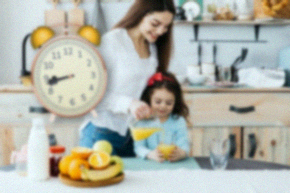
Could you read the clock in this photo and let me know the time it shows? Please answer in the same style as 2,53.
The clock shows 8,43
